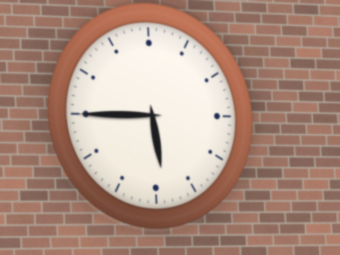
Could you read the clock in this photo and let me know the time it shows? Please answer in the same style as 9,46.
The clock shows 5,45
